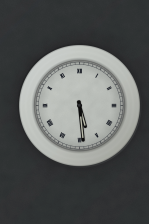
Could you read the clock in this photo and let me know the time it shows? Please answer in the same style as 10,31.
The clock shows 5,29
